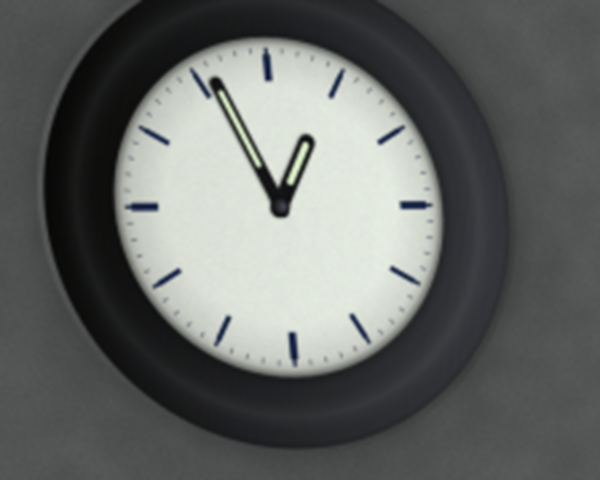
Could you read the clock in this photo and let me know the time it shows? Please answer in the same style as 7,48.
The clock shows 12,56
